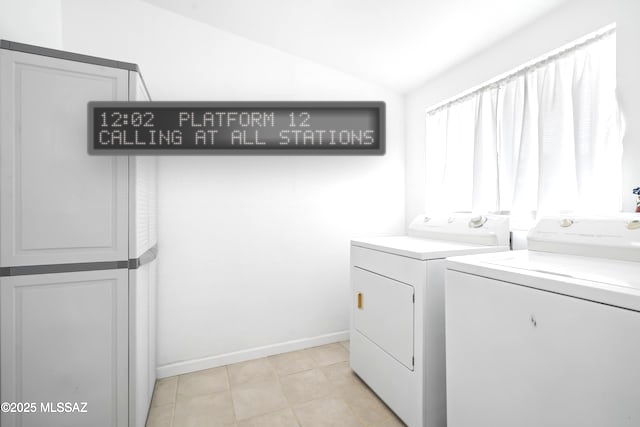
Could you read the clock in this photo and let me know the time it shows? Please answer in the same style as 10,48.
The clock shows 12,02
